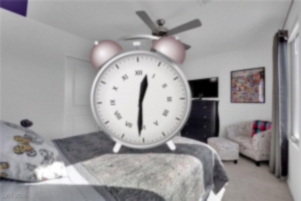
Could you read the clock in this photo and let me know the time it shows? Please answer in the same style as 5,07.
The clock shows 12,31
